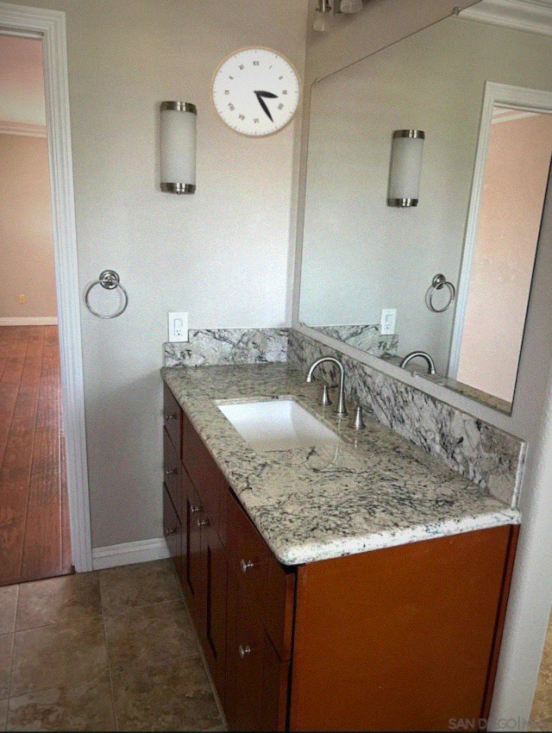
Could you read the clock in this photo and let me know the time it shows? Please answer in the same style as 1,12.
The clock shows 3,25
